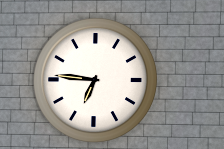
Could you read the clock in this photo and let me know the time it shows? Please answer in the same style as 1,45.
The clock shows 6,46
